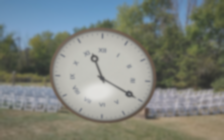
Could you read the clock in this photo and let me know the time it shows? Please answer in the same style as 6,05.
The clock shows 11,20
